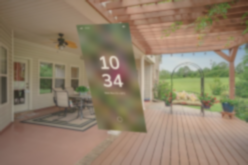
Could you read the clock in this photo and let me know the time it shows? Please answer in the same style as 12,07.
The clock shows 10,34
